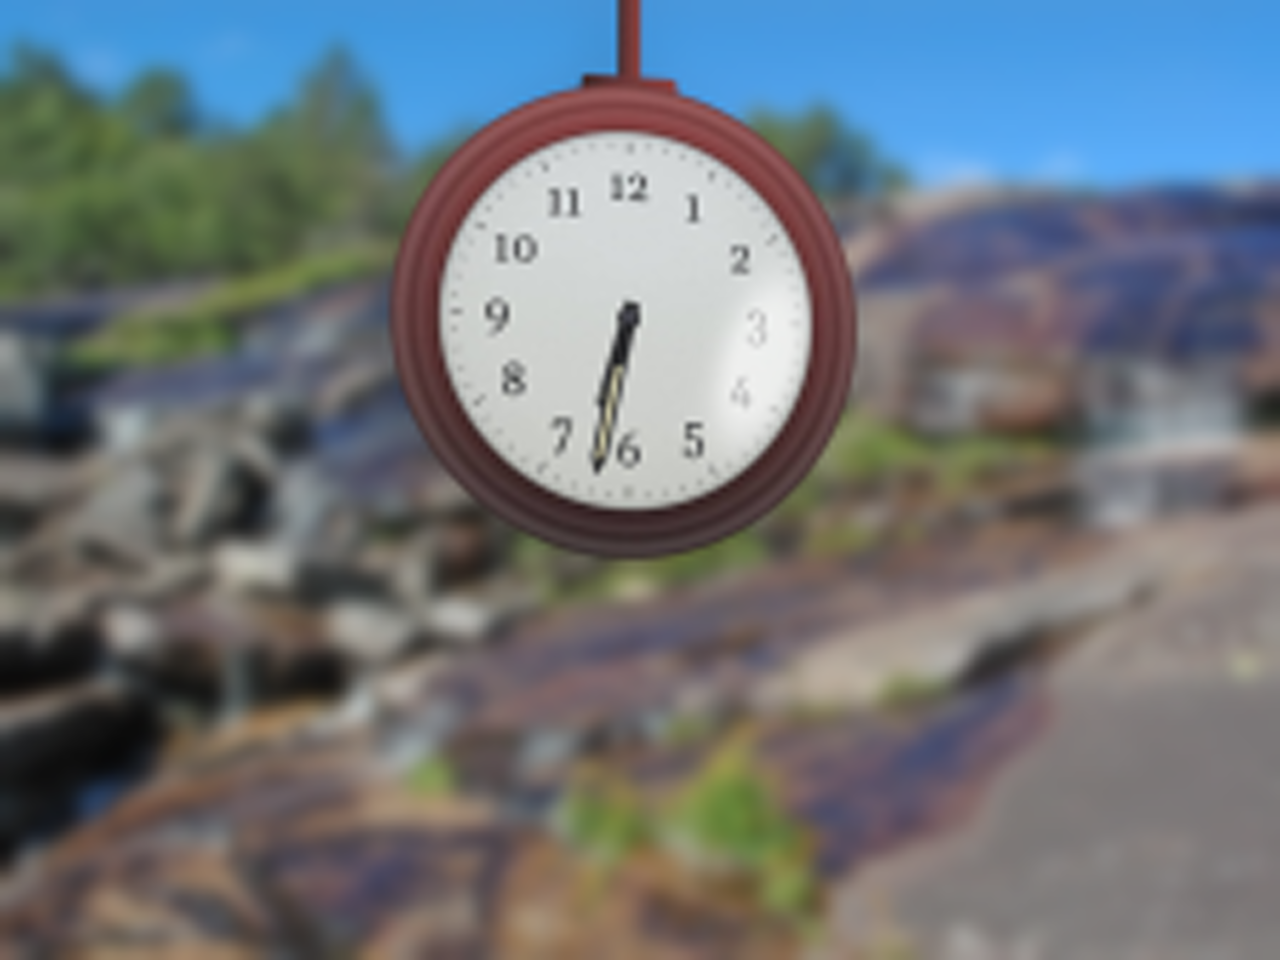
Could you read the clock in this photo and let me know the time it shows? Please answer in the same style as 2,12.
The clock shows 6,32
